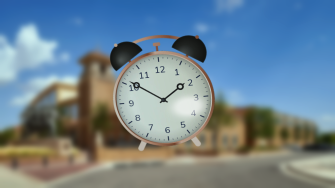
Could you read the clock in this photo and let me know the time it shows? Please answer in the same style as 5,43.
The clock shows 1,51
